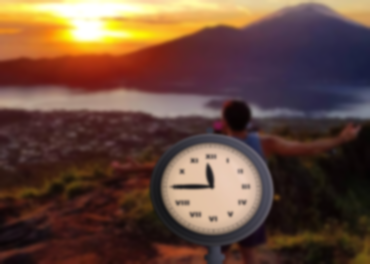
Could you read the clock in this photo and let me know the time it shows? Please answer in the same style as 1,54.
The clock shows 11,45
